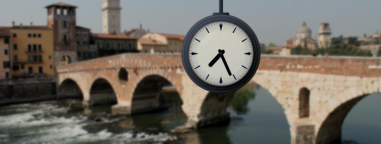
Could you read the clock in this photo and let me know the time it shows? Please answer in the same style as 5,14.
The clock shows 7,26
